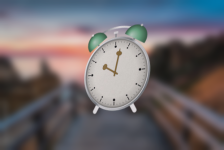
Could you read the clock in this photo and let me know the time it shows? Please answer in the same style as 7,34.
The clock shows 10,02
